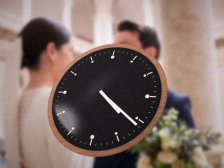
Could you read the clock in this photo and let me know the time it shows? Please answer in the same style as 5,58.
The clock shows 4,21
